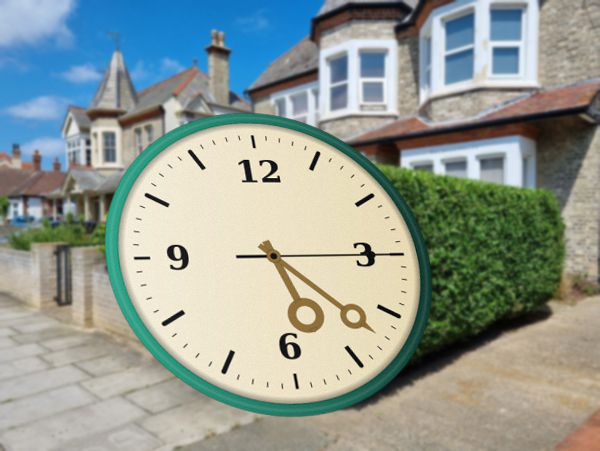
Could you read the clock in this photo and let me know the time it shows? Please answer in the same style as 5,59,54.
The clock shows 5,22,15
